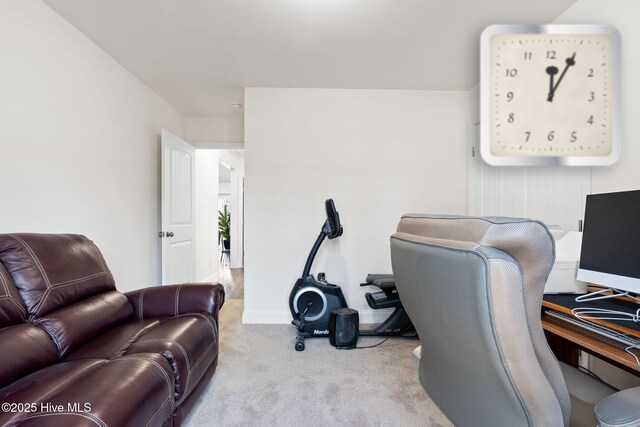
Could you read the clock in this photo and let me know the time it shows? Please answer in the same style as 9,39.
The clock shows 12,05
